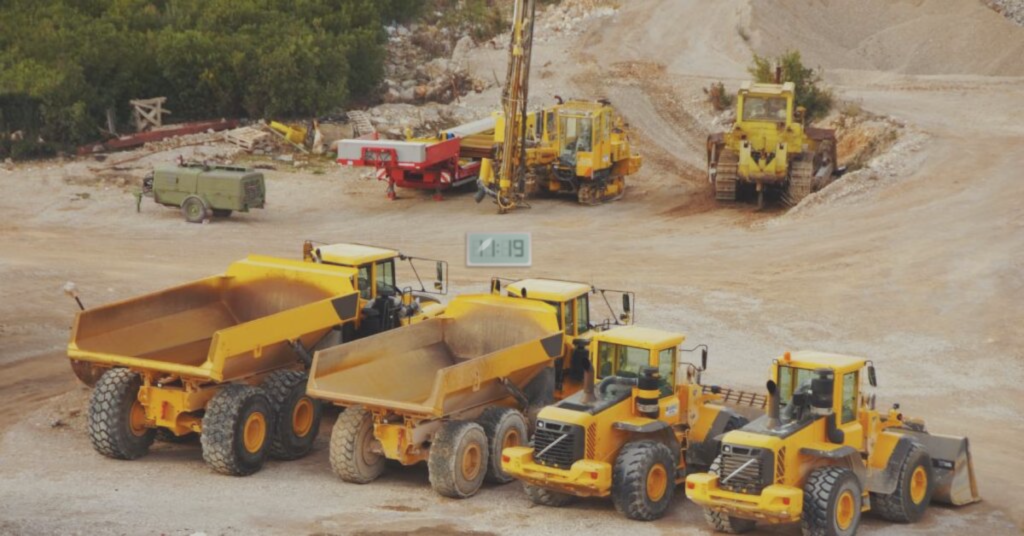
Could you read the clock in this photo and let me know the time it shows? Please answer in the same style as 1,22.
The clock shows 11,19
